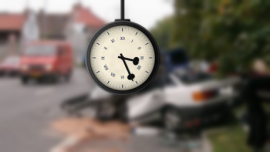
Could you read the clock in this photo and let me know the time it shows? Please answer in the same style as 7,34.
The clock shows 3,26
